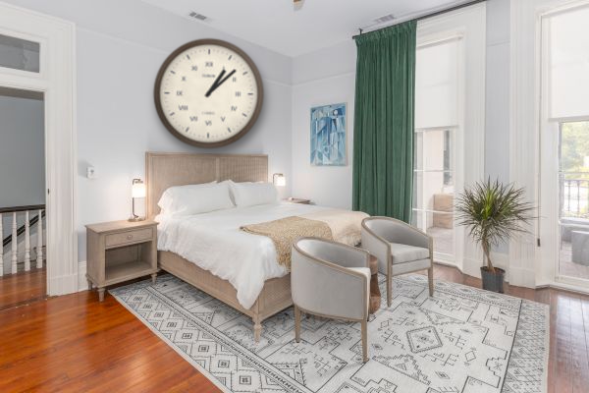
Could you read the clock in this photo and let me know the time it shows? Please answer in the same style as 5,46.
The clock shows 1,08
